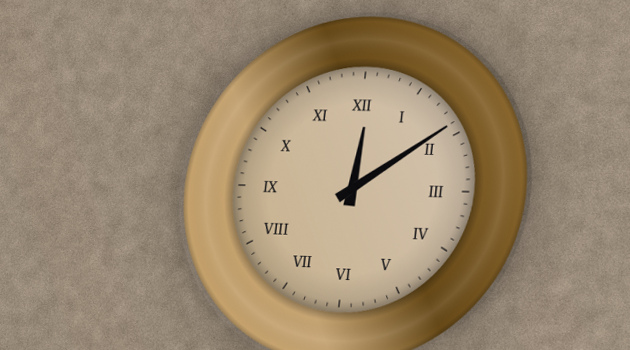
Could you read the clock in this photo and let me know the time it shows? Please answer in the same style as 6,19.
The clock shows 12,09
